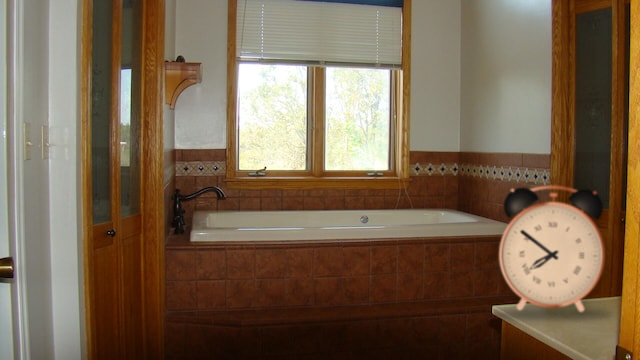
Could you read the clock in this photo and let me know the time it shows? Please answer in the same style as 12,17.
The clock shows 7,51
